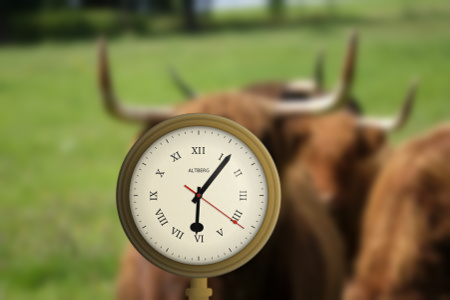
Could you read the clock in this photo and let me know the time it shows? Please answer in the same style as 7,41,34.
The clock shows 6,06,21
